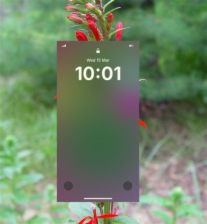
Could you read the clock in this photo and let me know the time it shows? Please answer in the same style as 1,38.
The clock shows 10,01
